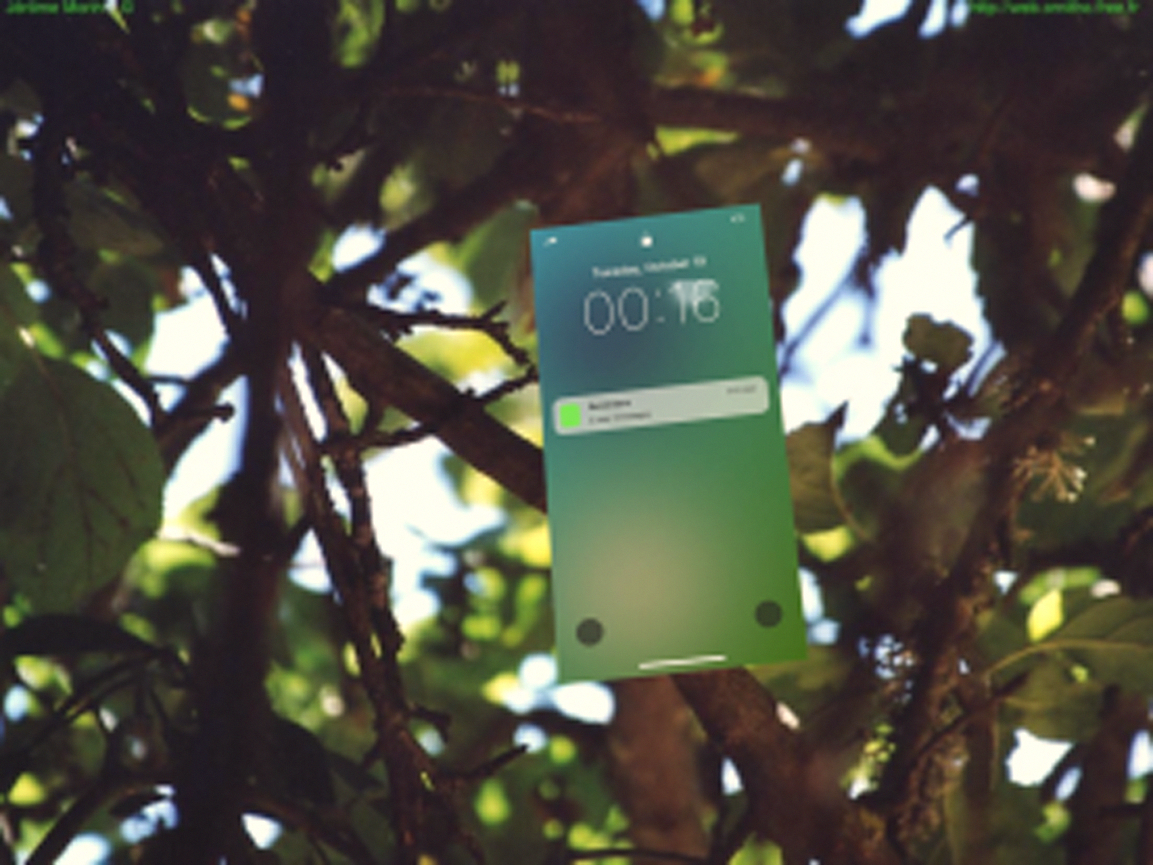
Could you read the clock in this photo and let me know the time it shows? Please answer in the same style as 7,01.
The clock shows 0,16
